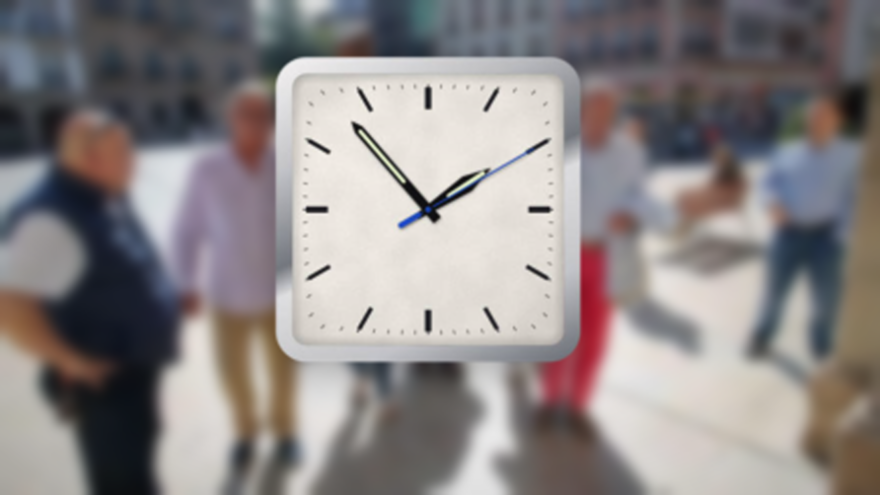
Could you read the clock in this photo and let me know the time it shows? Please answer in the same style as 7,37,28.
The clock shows 1,53,10
